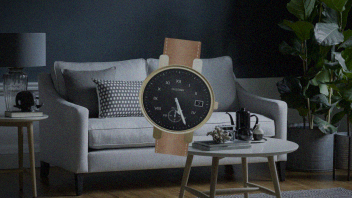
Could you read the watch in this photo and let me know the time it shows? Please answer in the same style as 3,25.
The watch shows 5,26
